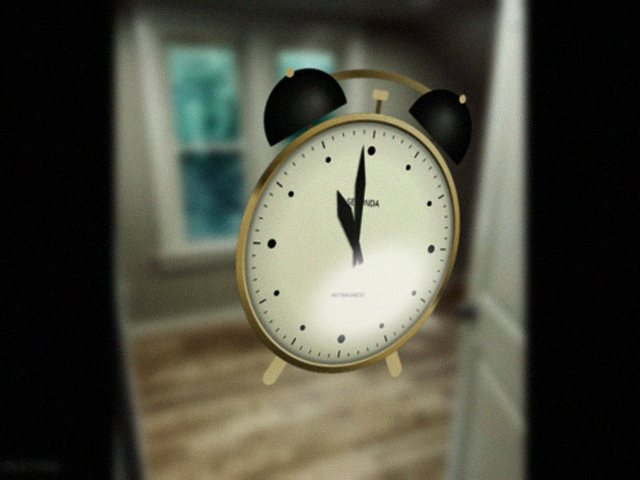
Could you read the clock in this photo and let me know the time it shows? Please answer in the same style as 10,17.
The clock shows 10,59
